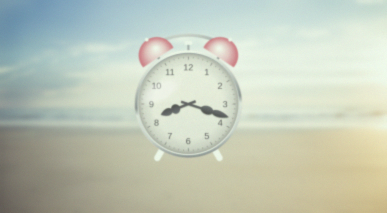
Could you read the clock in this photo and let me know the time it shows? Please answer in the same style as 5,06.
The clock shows 8,18
